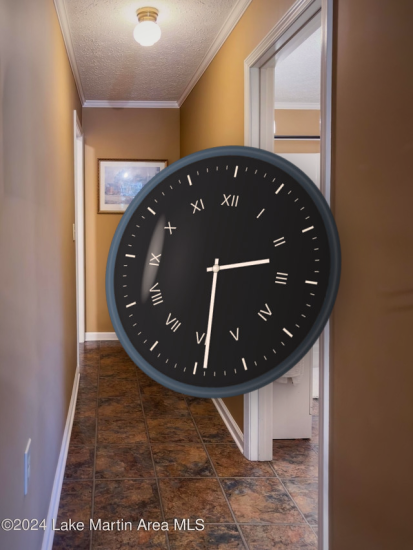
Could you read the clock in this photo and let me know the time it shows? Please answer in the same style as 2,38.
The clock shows 2,29
